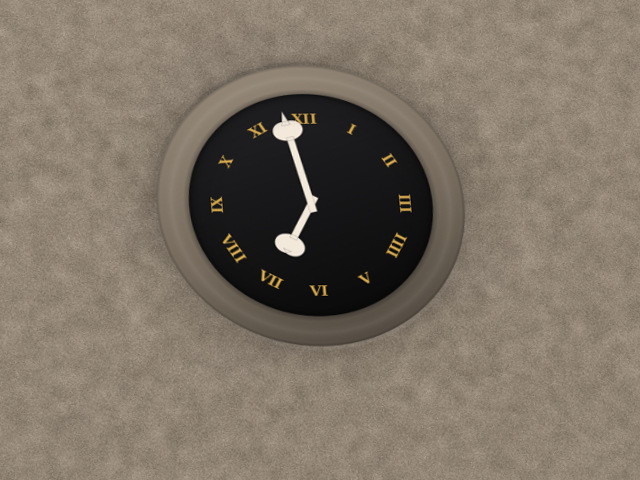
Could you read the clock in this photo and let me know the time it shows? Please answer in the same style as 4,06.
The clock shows 6,58
